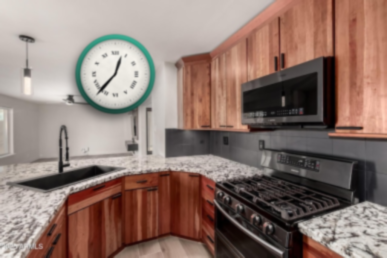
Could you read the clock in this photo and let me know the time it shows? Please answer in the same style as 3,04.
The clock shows 12,37
